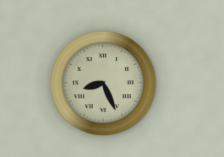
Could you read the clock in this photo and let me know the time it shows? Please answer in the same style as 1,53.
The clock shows 8,26
